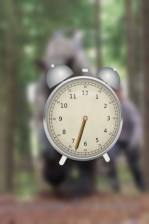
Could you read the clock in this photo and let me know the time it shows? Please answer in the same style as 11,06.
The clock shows 6,33
